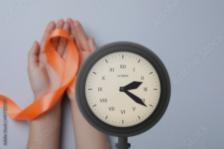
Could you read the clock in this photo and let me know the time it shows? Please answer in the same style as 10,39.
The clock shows 2,21
